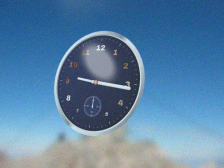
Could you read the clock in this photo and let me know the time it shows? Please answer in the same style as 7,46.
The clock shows 9,16
